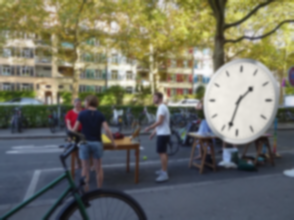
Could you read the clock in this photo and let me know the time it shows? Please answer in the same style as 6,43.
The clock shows 1,33
